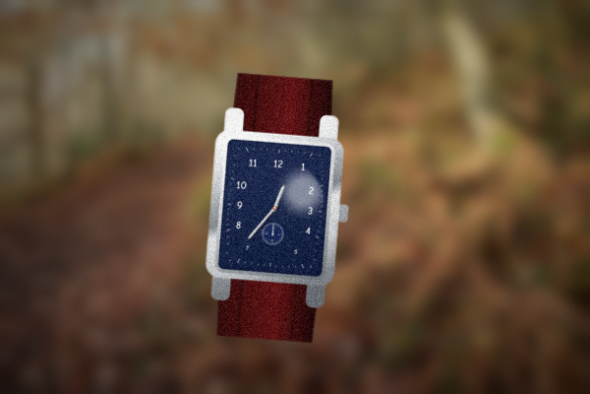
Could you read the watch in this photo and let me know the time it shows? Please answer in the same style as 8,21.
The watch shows 12,36
